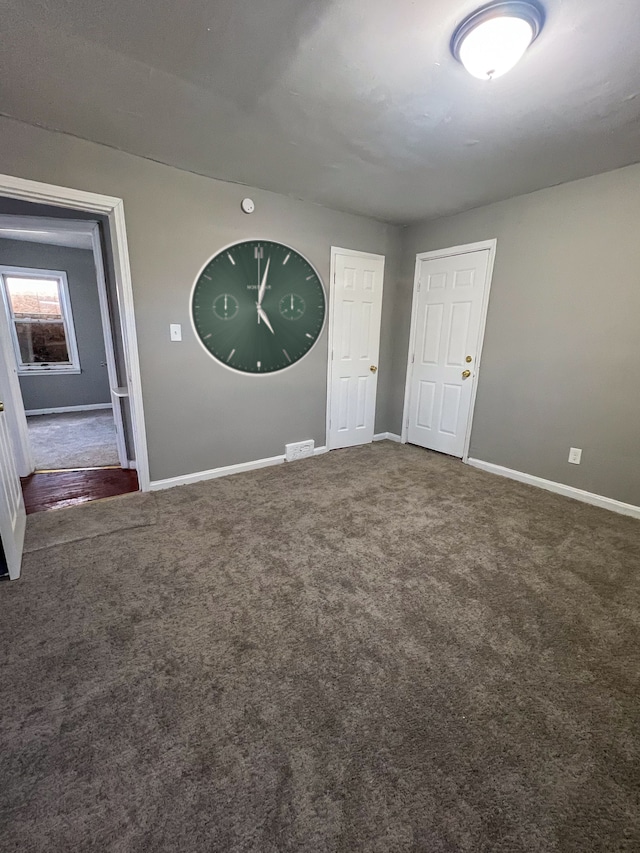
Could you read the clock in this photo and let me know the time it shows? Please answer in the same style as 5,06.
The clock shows 5,02
